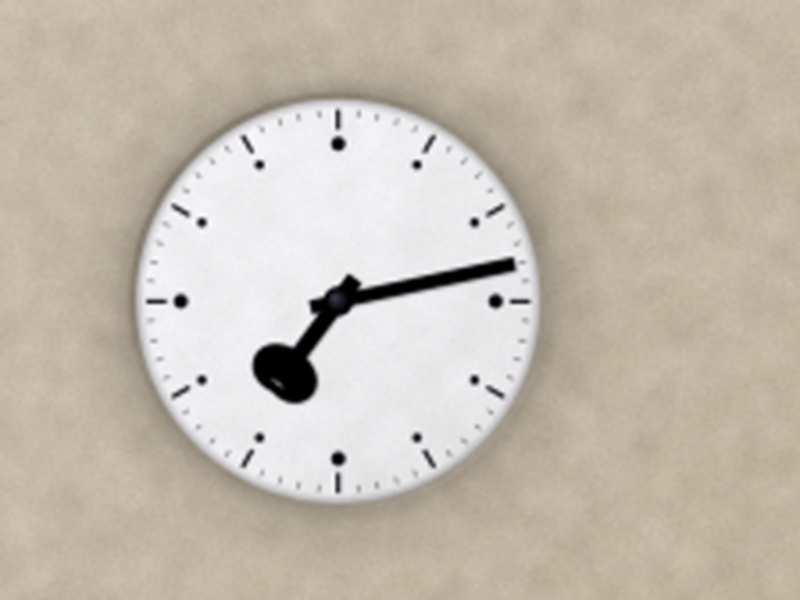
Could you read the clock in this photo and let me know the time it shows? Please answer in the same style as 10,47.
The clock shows 7,13
